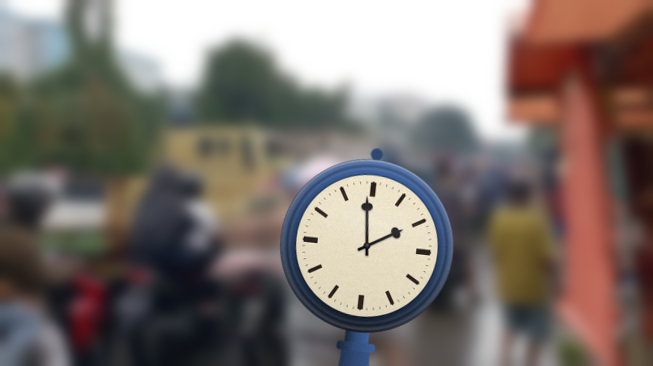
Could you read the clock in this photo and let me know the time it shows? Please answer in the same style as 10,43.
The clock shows 1,59
